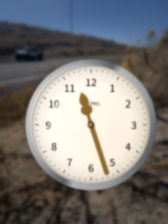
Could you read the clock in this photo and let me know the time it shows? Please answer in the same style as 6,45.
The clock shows 11,27
